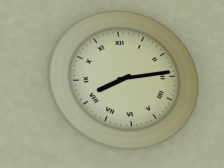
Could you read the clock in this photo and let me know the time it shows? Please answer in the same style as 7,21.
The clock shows 8,14
